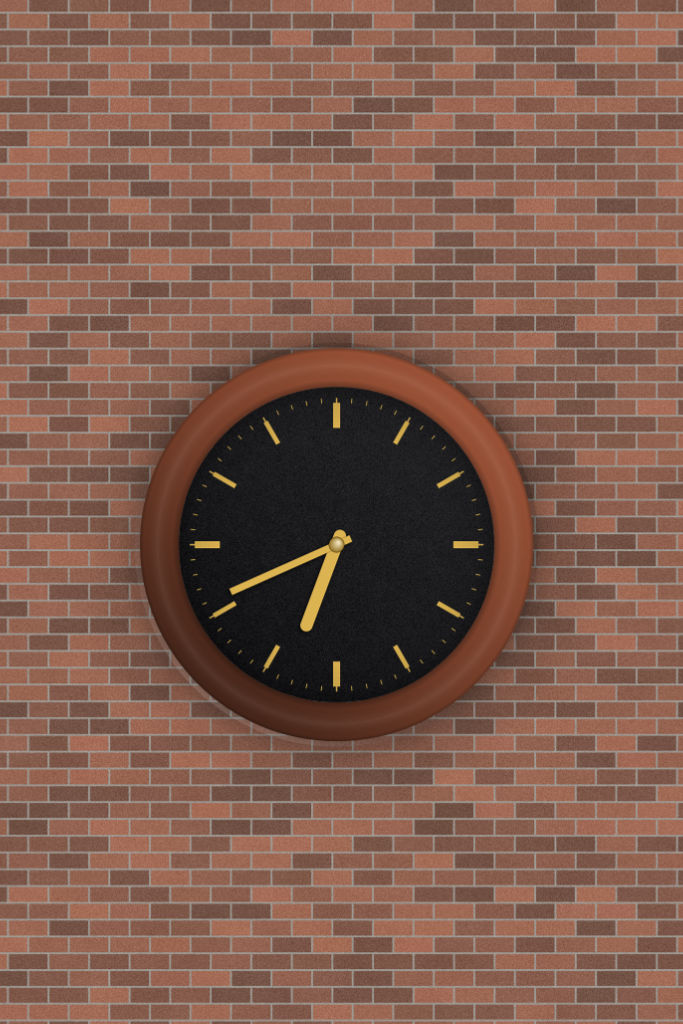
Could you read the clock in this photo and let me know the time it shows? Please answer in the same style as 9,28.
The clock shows 6,41
